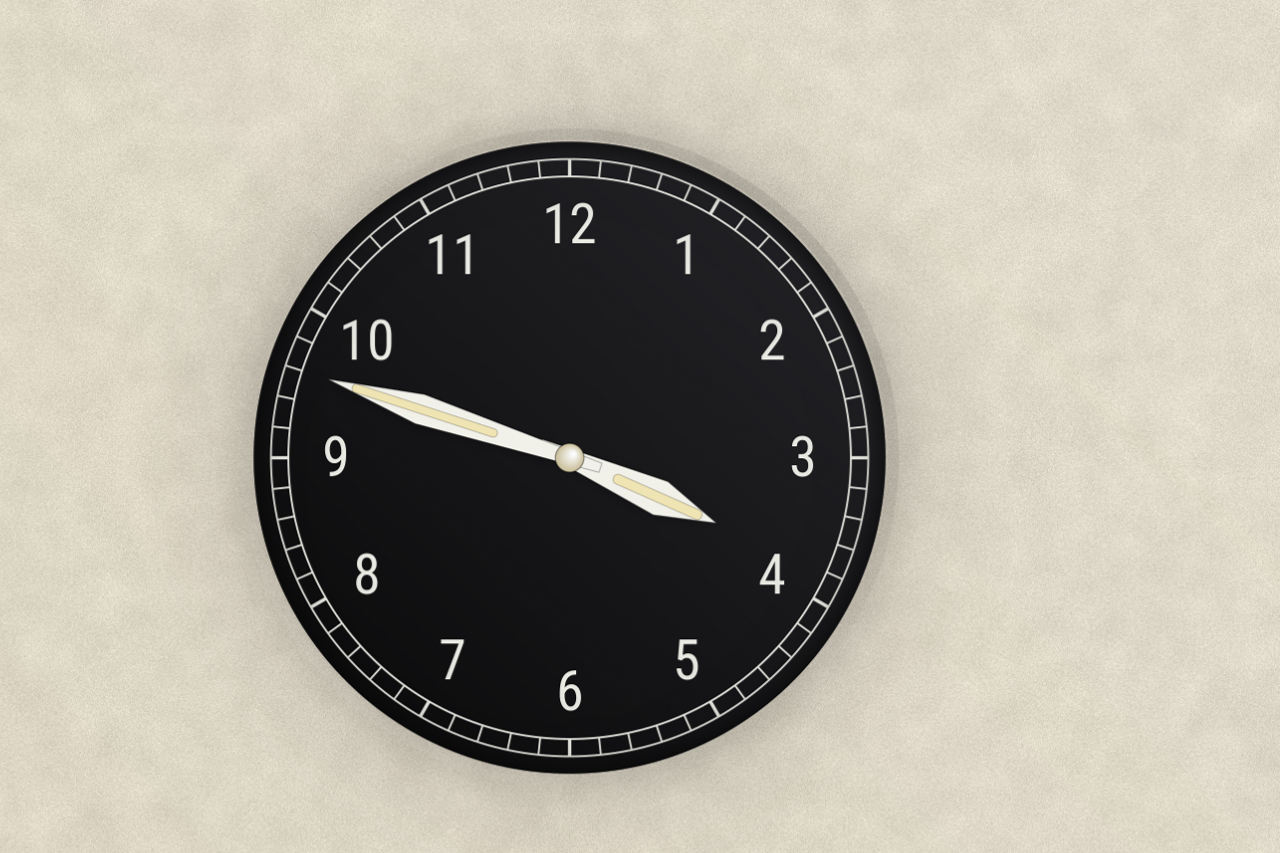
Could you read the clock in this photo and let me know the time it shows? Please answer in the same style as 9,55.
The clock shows 3,48
